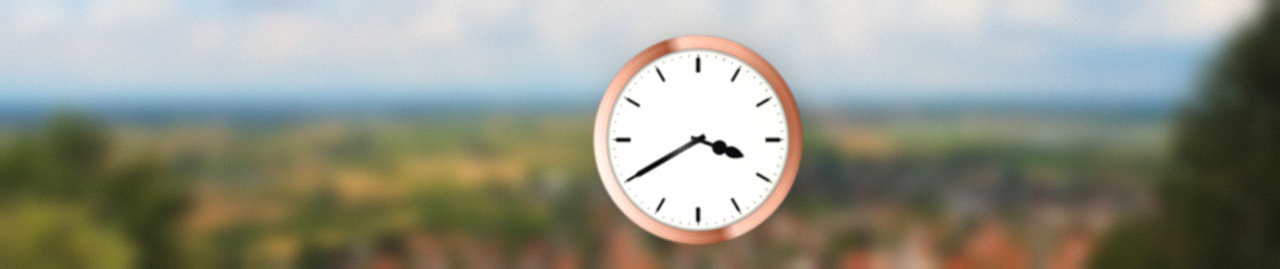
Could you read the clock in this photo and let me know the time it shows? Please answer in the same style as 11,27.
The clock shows 3,40
